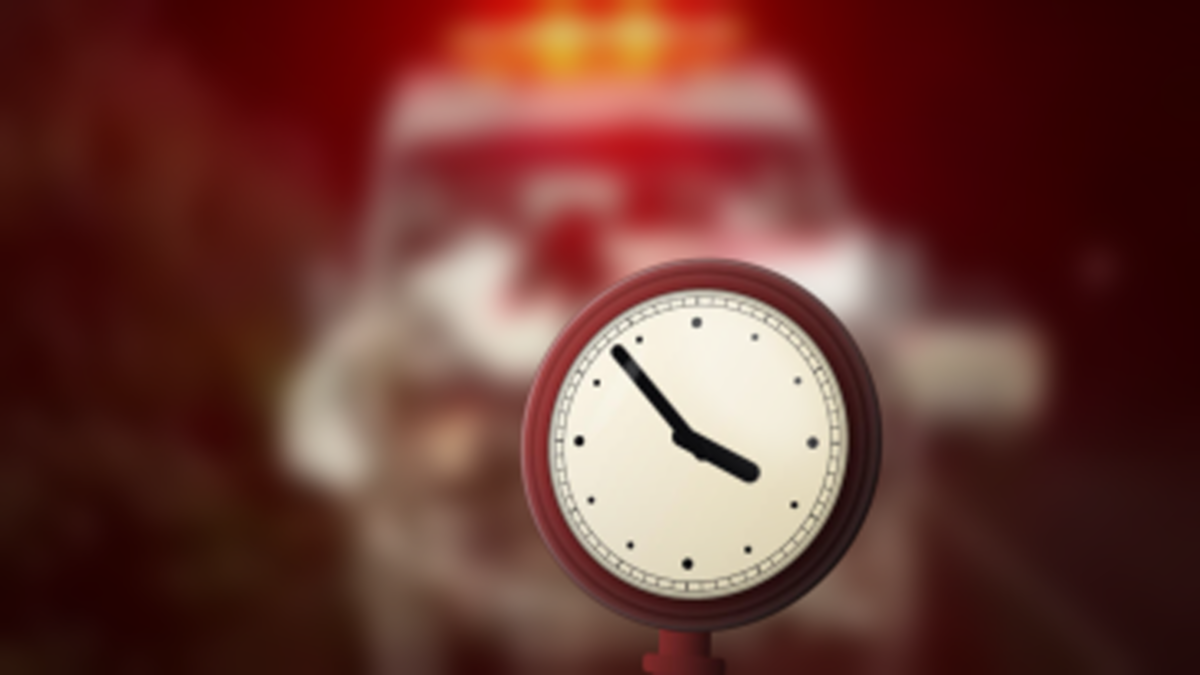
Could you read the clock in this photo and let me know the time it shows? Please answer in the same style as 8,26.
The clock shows 3,53
